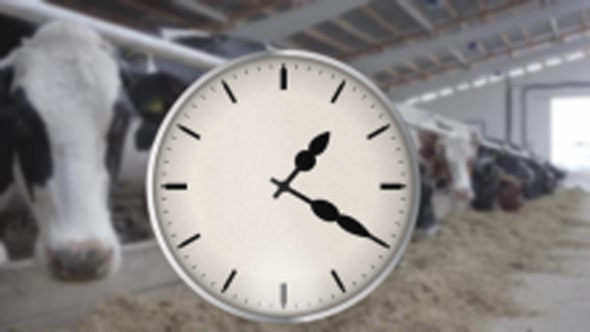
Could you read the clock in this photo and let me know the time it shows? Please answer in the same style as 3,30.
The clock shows 1,20
